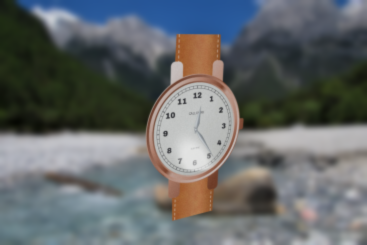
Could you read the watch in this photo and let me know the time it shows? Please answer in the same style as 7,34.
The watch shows 12,24
